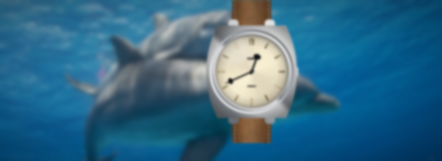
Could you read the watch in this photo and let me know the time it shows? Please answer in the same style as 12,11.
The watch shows 12,41
